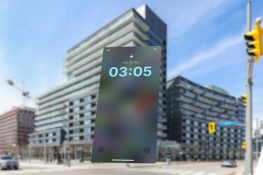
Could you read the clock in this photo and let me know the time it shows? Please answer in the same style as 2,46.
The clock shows 3,05
